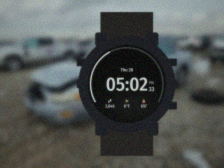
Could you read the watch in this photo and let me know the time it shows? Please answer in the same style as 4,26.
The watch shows 5,02
